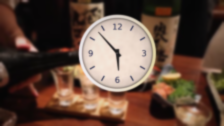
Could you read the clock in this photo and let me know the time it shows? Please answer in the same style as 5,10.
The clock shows 5,53
